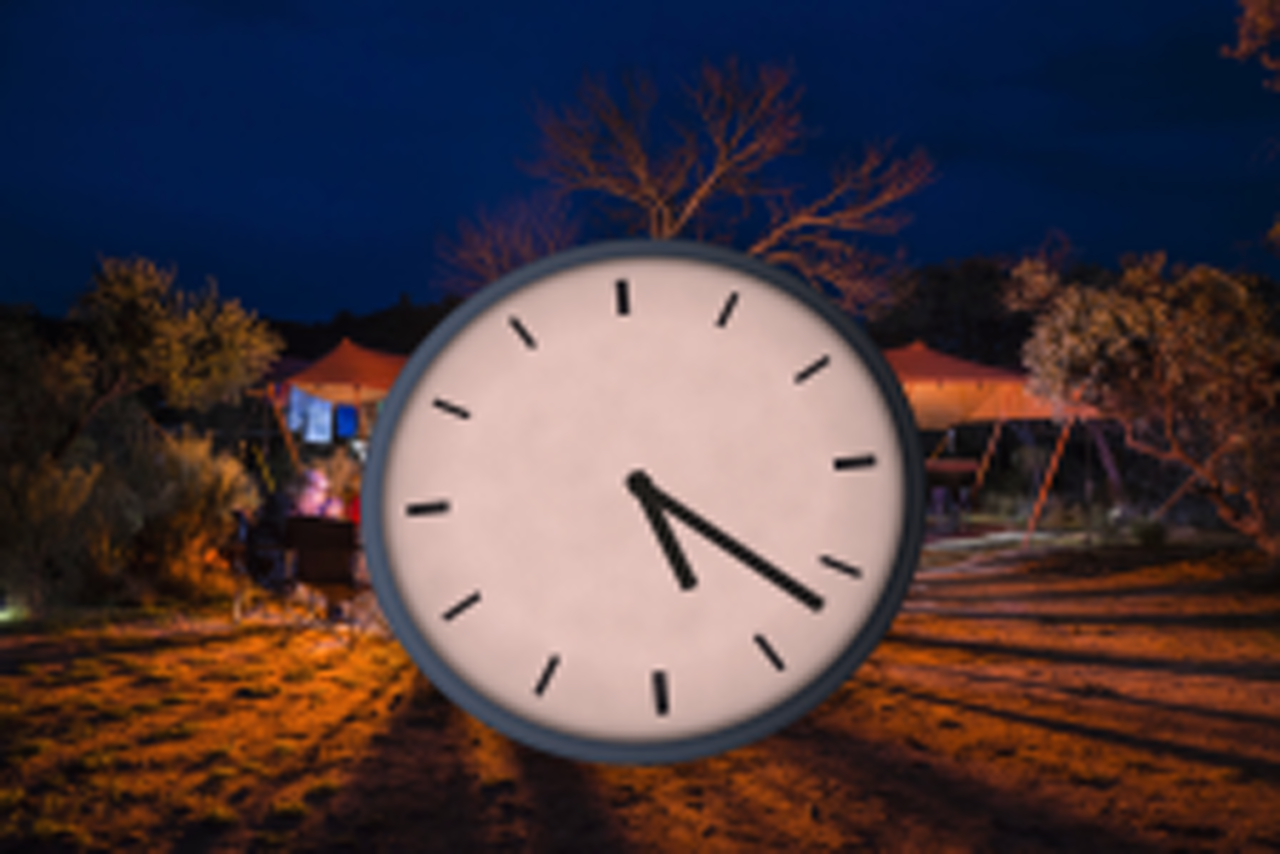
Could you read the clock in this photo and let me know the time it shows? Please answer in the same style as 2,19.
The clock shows 5,22
